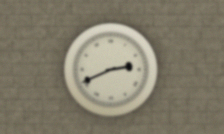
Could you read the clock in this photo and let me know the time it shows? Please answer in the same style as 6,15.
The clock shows 2,41
